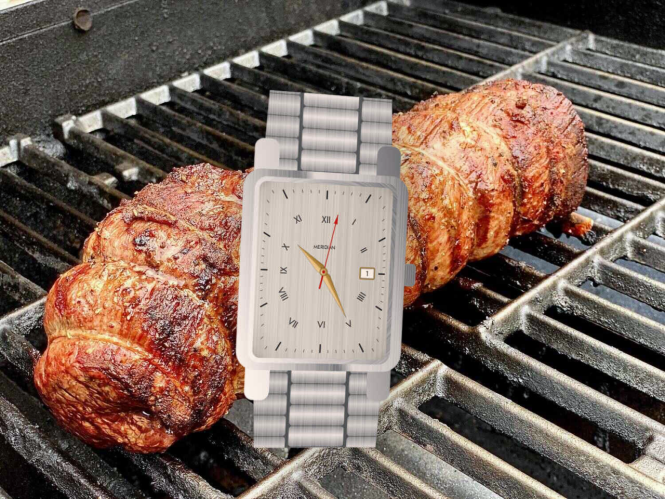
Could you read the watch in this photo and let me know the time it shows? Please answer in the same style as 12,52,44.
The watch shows 10,25,02
